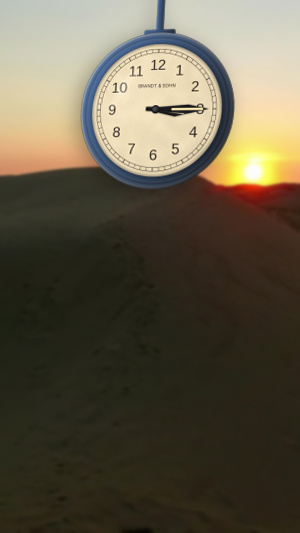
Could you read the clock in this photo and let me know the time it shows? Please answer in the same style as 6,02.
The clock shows 3,15
